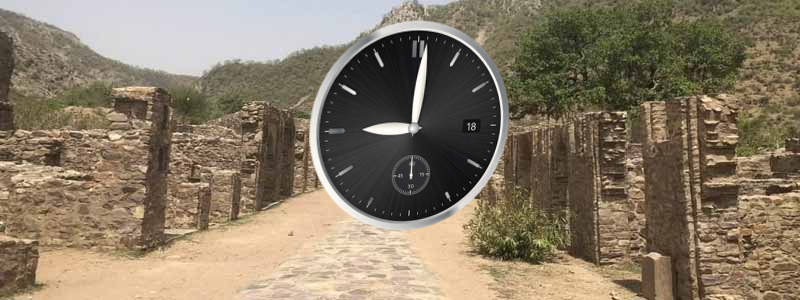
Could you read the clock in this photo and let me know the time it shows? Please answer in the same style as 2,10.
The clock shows 9,01
